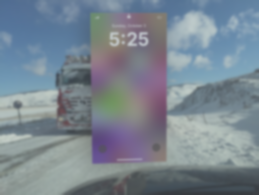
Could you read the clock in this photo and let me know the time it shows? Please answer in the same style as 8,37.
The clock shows 5,25
